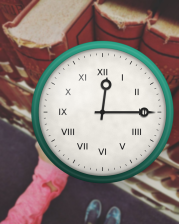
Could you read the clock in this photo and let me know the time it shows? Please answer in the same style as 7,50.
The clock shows 12,15
